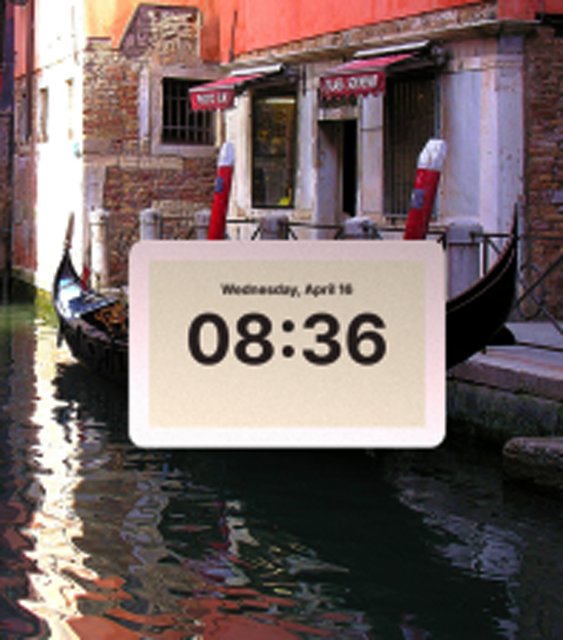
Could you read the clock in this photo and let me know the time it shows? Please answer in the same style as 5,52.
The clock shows 8,36
